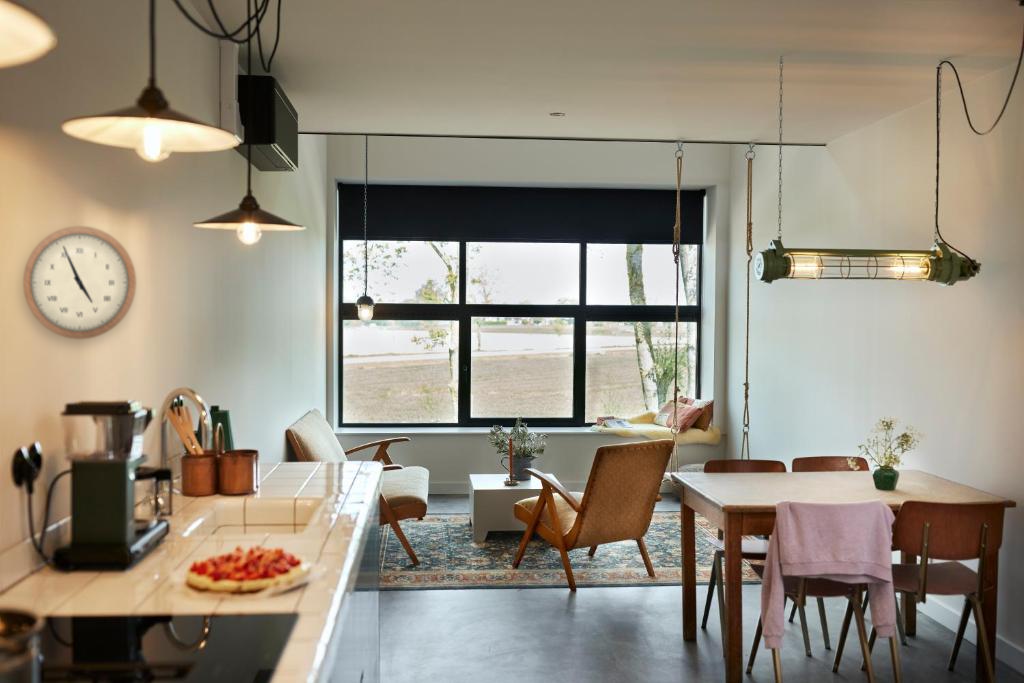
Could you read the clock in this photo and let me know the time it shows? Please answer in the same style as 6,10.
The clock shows 4,56
